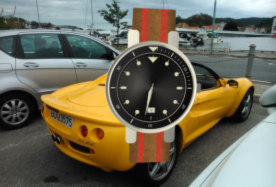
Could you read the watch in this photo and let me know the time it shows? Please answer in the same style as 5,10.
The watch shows 6,32
